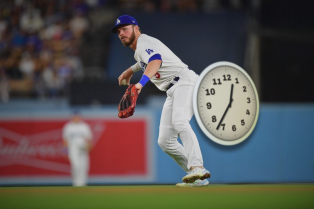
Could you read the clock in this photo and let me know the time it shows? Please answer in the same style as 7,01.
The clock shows 12,37
